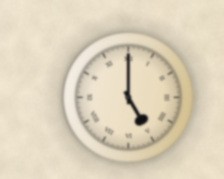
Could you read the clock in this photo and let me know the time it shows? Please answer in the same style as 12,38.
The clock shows 5,00
